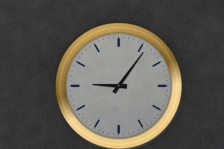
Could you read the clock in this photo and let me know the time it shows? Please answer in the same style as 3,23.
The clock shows 9,06
